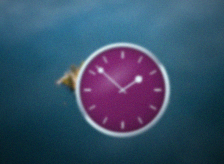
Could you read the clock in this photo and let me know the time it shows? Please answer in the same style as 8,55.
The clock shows 1,52
